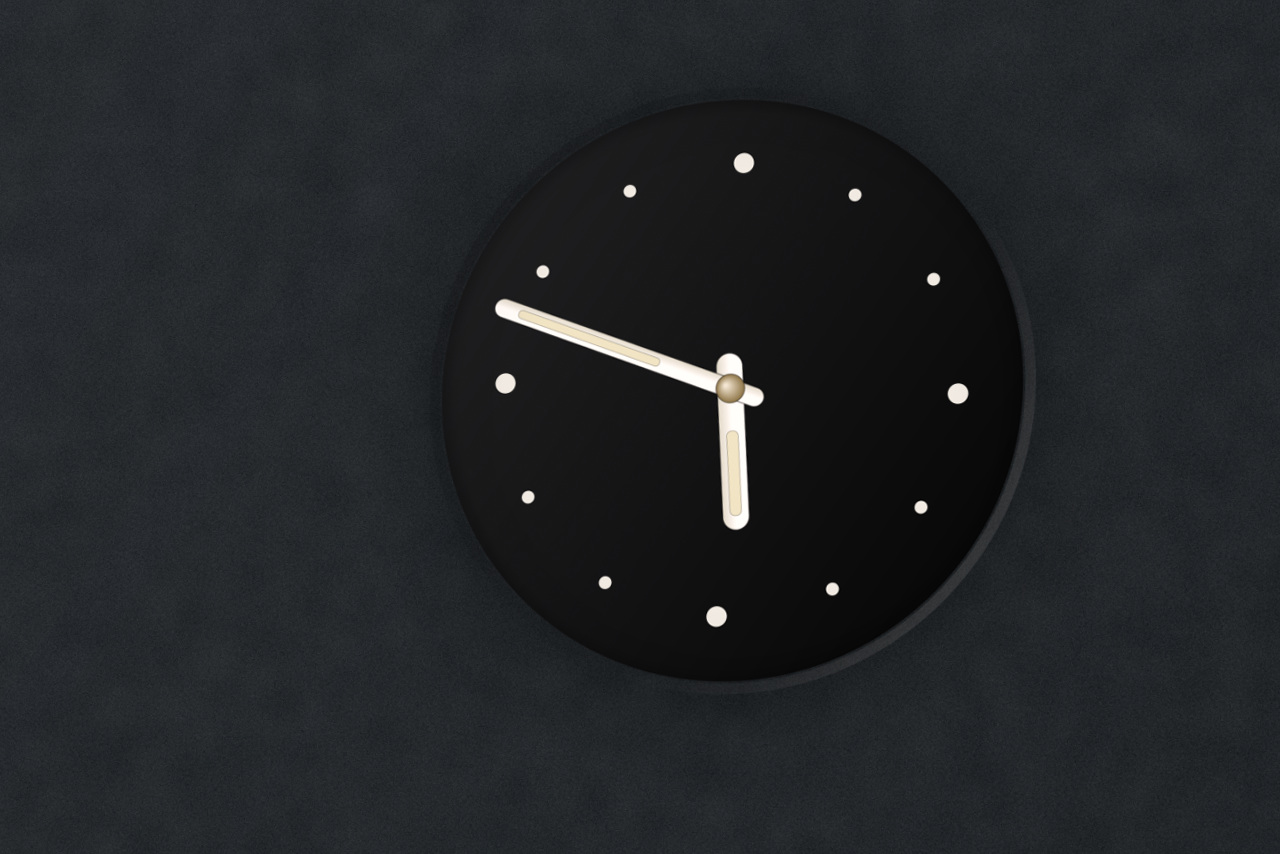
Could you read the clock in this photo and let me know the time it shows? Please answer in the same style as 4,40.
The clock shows 5,48
